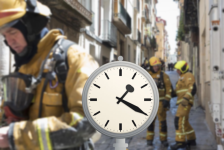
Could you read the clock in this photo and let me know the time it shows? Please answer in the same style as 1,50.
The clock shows 1,20
